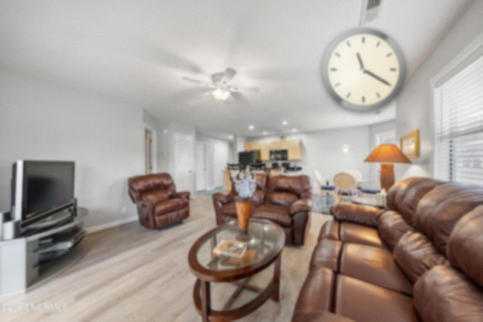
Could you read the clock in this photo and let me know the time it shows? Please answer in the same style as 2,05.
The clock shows 11,20
